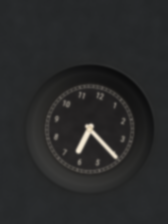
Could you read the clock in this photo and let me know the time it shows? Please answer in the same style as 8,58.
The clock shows 6,20
